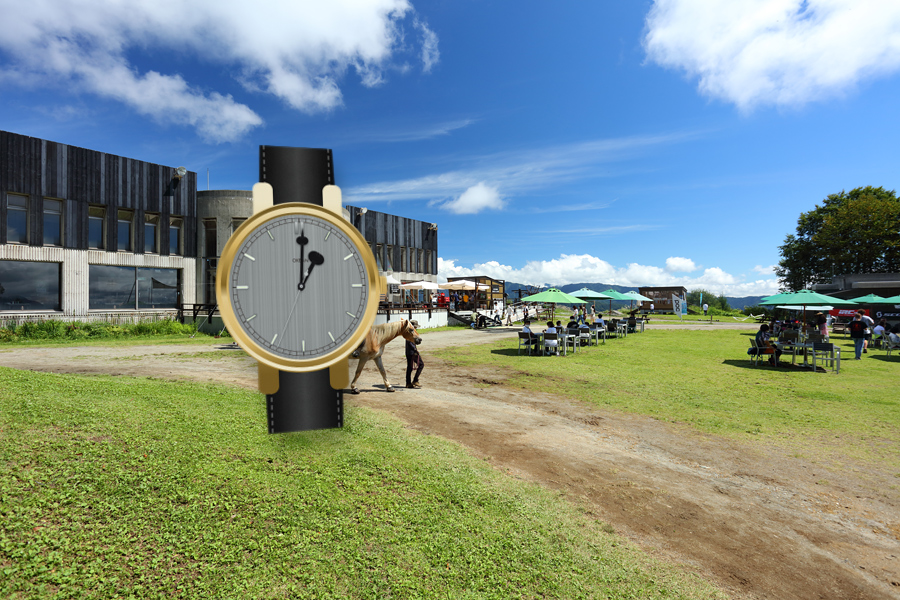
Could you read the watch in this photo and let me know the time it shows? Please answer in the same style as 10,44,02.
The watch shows 1,00,34
